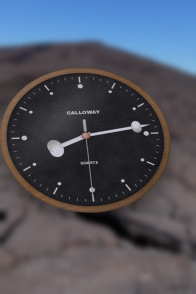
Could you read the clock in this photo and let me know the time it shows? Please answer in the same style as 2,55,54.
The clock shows 8,13,30
